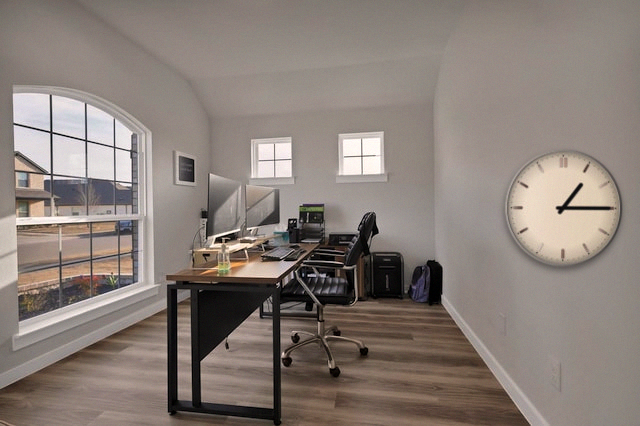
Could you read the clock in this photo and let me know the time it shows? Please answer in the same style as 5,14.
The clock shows 1,15
